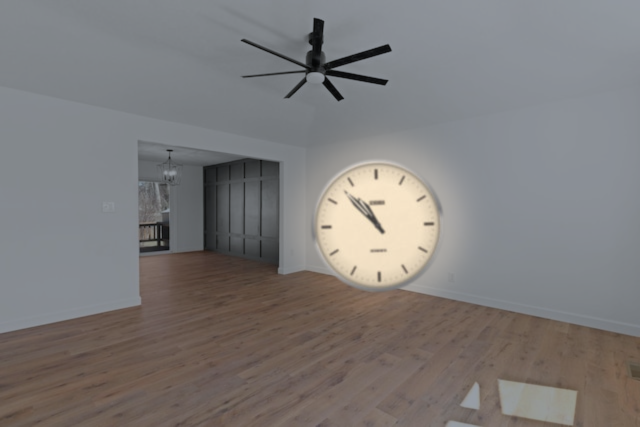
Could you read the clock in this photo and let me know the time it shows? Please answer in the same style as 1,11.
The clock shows 10,53
